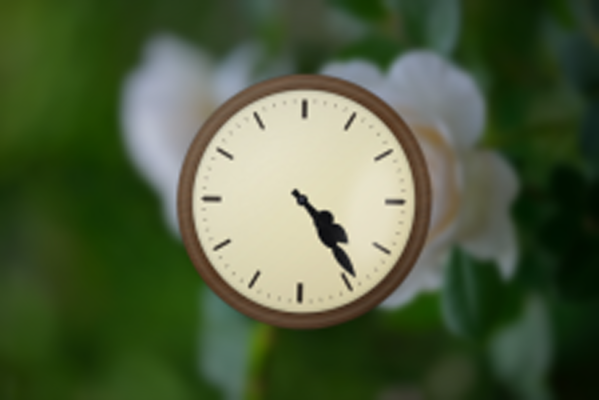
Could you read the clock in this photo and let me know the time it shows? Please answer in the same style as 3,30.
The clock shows 4,24
